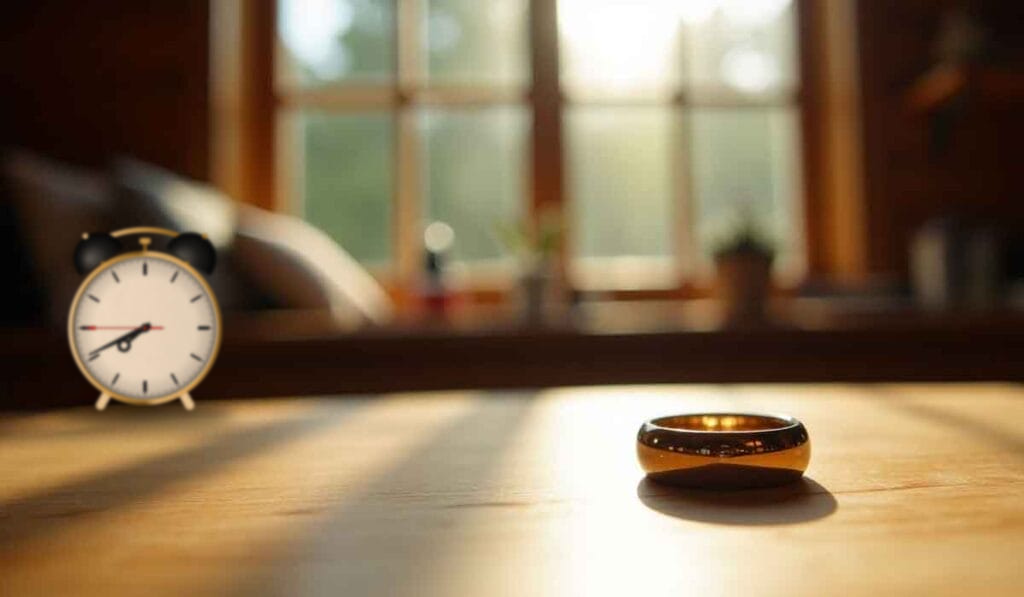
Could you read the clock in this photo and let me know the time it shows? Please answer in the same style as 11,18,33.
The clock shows 7,40,45
